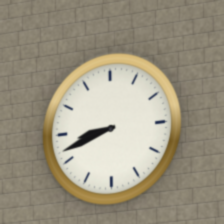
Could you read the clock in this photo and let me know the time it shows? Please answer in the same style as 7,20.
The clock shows 8,42
